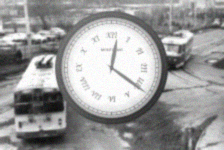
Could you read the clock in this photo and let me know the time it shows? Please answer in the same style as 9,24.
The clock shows 12,21
